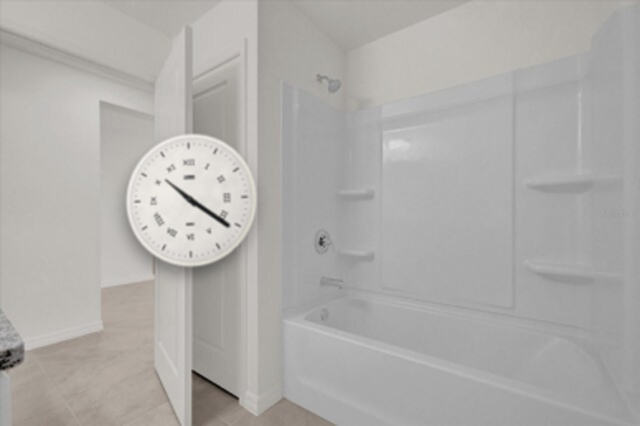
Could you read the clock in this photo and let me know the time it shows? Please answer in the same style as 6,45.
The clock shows 10,21
